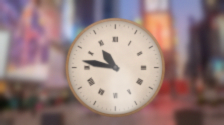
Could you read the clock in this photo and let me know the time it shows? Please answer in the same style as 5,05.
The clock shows 10,47
